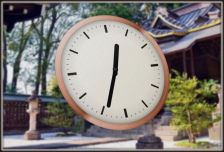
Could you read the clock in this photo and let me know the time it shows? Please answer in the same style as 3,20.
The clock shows 12,34
